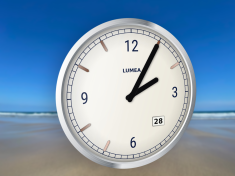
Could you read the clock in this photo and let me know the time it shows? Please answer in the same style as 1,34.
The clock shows 2,05
